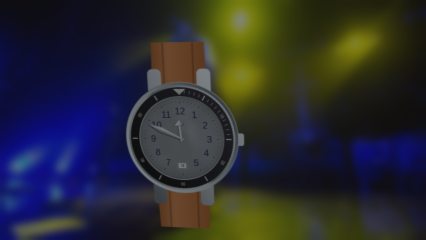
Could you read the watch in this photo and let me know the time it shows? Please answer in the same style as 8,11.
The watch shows 11,49
